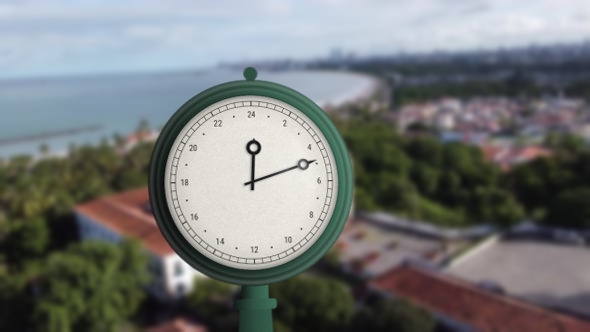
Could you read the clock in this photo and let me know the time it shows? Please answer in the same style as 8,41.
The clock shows 0,12
